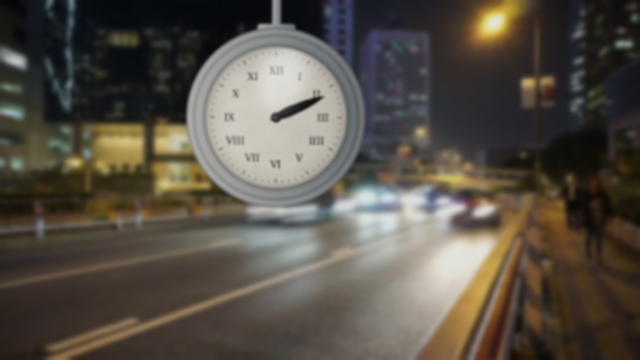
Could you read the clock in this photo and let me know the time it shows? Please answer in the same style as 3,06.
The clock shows 2,11
